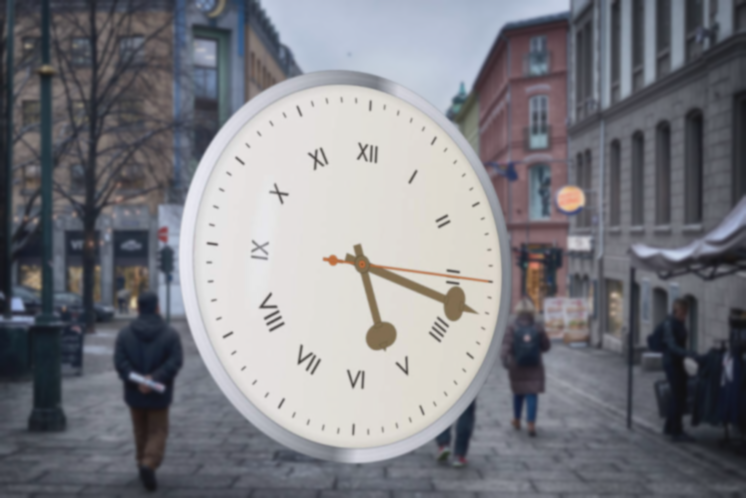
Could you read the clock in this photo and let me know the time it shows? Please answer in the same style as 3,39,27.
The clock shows 5,17,15
